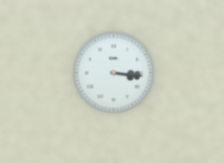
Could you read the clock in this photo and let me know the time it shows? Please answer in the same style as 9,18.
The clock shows 3,16
